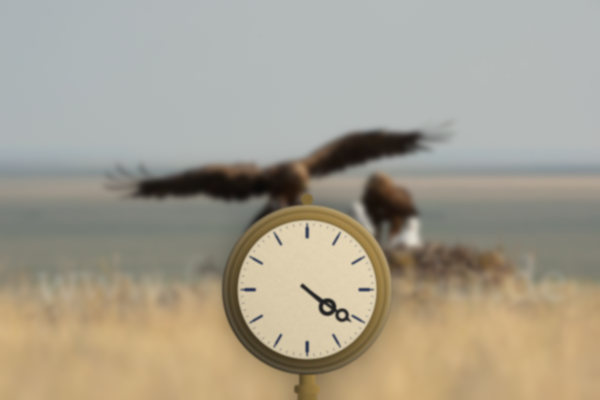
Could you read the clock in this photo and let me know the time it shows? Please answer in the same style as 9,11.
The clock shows 4,21
